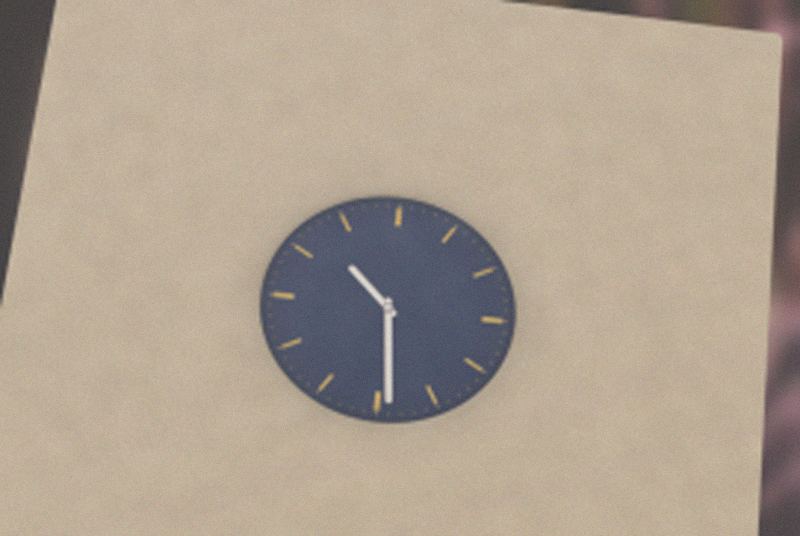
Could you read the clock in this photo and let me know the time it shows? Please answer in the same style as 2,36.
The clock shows 10,29
